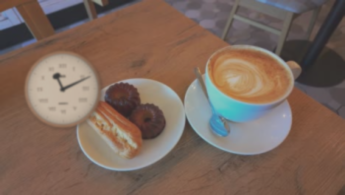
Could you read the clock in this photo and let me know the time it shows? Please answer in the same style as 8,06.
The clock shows 11,11
